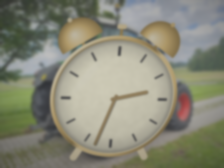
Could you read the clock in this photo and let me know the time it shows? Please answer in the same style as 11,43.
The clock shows 2,33
